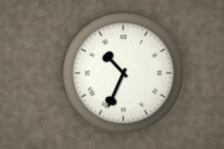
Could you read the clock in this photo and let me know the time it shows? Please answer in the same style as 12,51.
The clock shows 10,34
